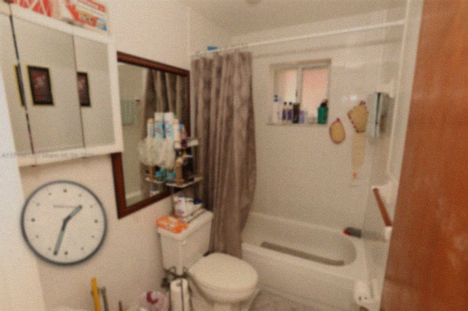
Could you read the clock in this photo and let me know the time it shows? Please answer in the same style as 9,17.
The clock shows 1,33
